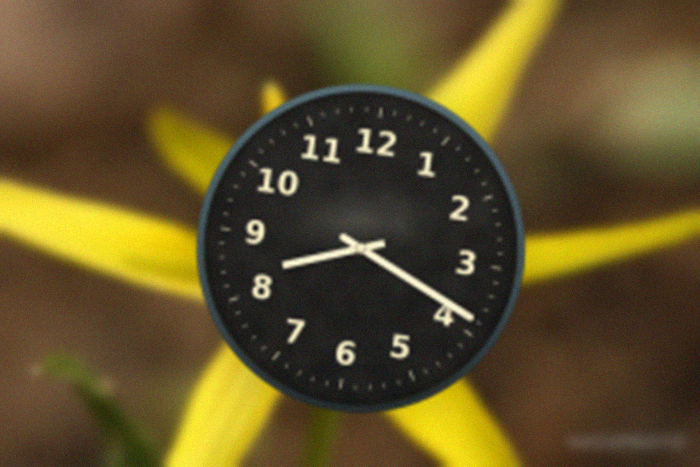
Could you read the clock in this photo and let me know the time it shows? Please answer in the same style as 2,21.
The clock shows 8,19
